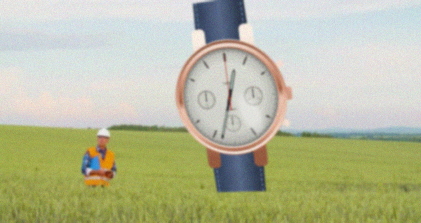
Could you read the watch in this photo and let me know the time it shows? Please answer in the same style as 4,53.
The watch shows 12,33
